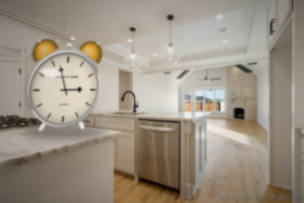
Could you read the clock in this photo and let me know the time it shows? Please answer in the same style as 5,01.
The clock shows 2,57
